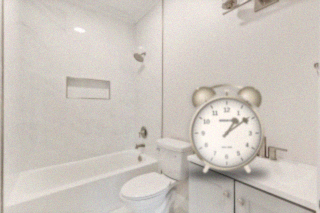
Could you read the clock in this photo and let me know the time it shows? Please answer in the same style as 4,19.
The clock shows 1,09
